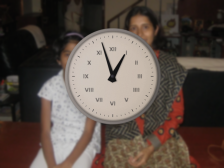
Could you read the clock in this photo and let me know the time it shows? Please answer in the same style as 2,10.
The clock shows 12,57
